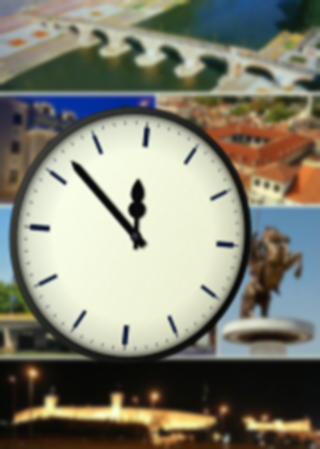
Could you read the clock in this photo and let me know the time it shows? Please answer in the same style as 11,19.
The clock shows 11,52
